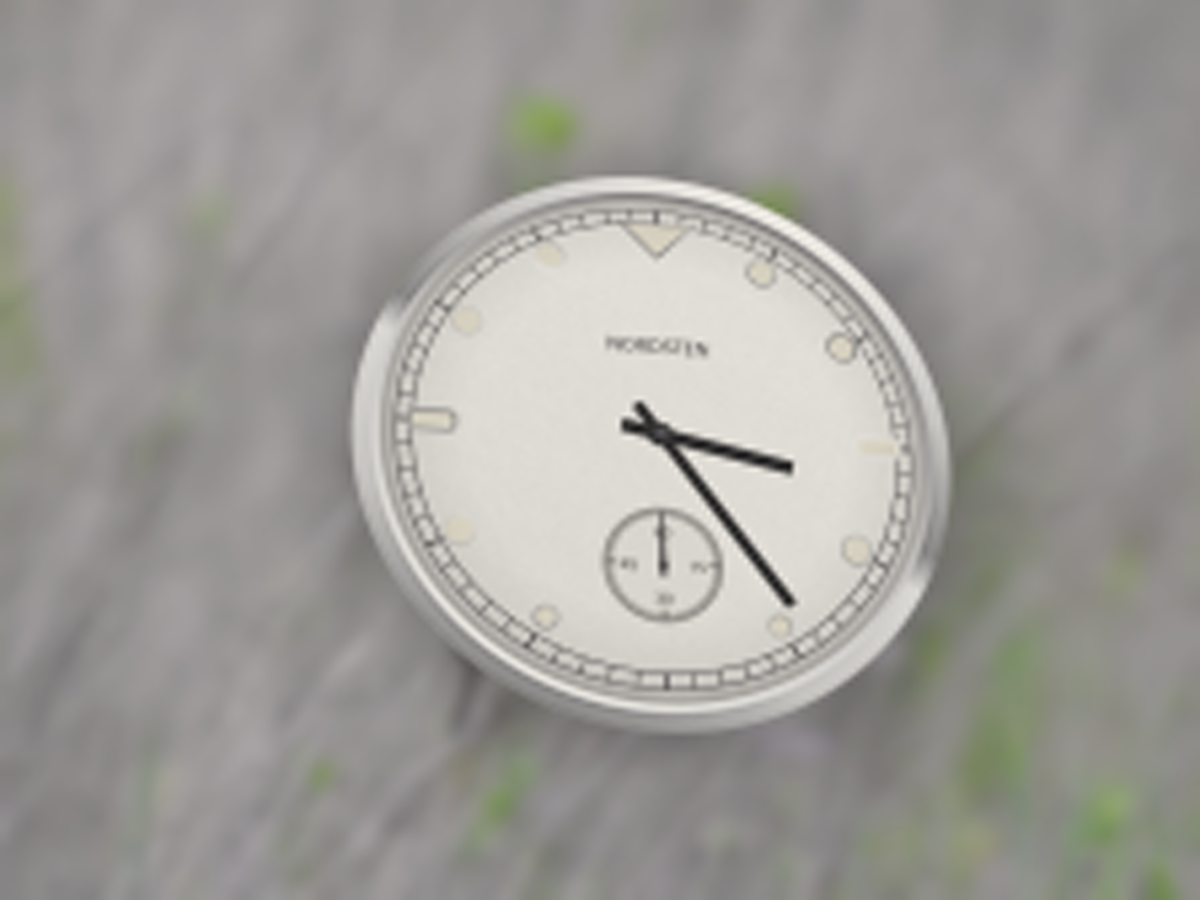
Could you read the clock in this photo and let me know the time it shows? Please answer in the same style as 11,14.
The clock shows 3,24
